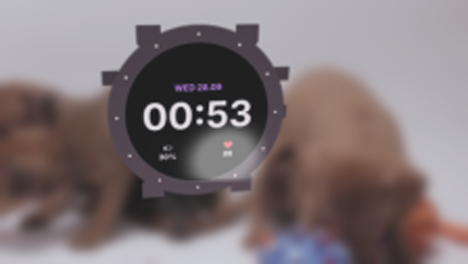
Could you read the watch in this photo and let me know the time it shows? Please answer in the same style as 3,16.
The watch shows 0,53
